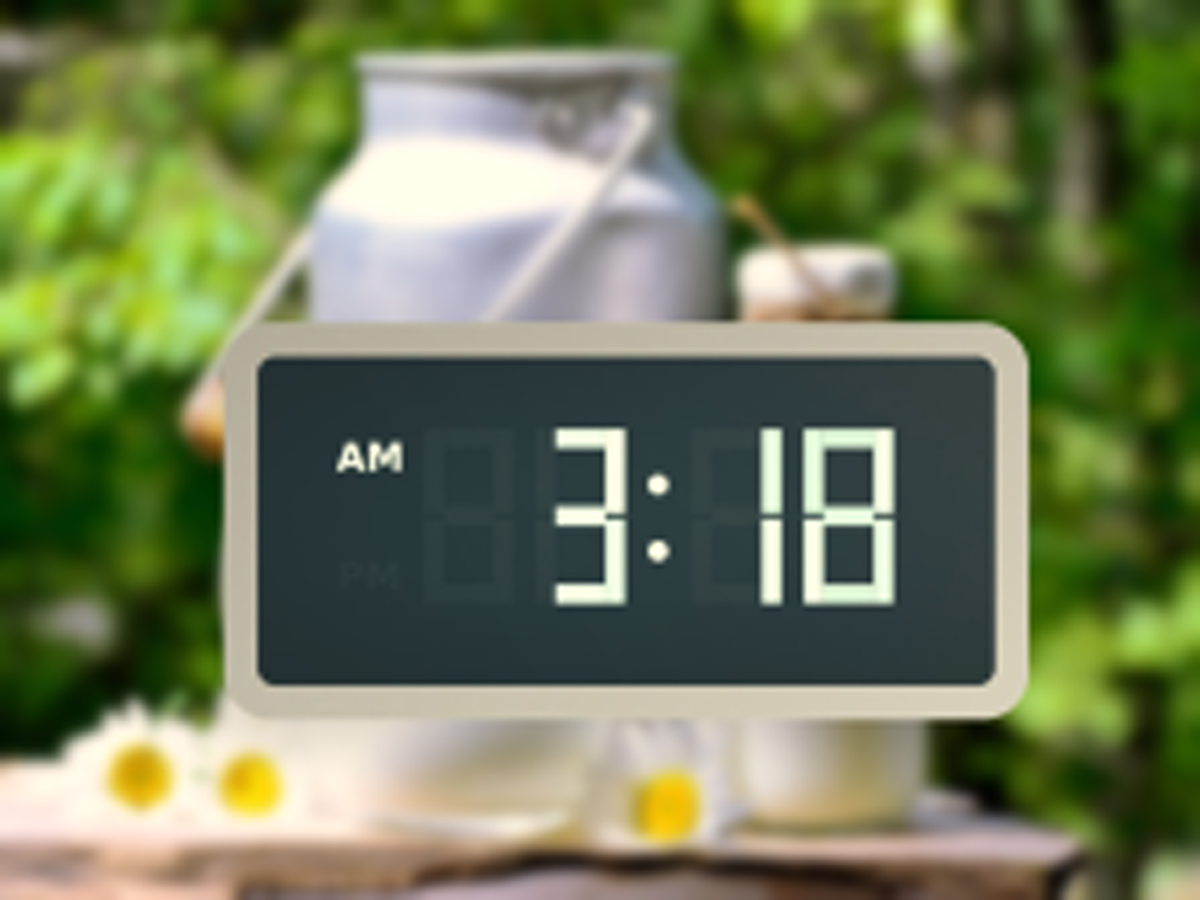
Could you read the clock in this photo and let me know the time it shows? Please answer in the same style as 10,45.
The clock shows 3,18
